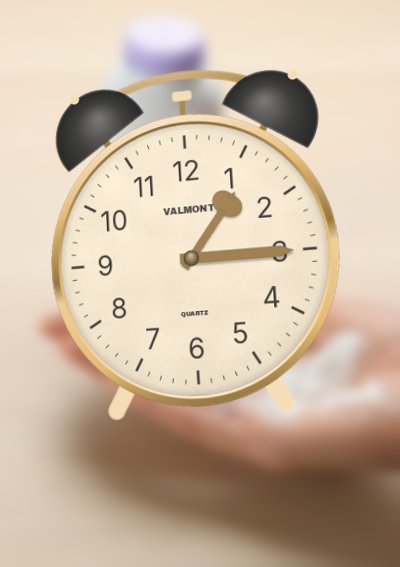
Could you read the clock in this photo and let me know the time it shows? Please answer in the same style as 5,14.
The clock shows 1,15
